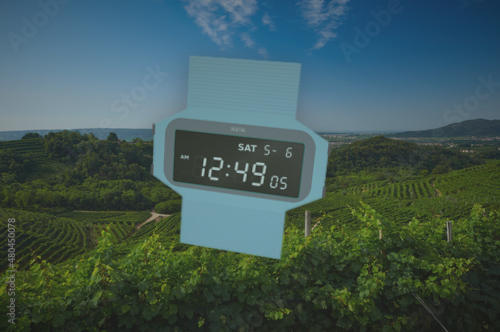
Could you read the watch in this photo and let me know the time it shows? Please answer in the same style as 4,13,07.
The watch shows 12,49,05
